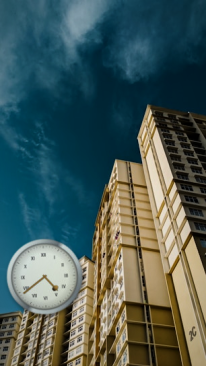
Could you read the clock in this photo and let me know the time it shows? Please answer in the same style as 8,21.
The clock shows 4,39
